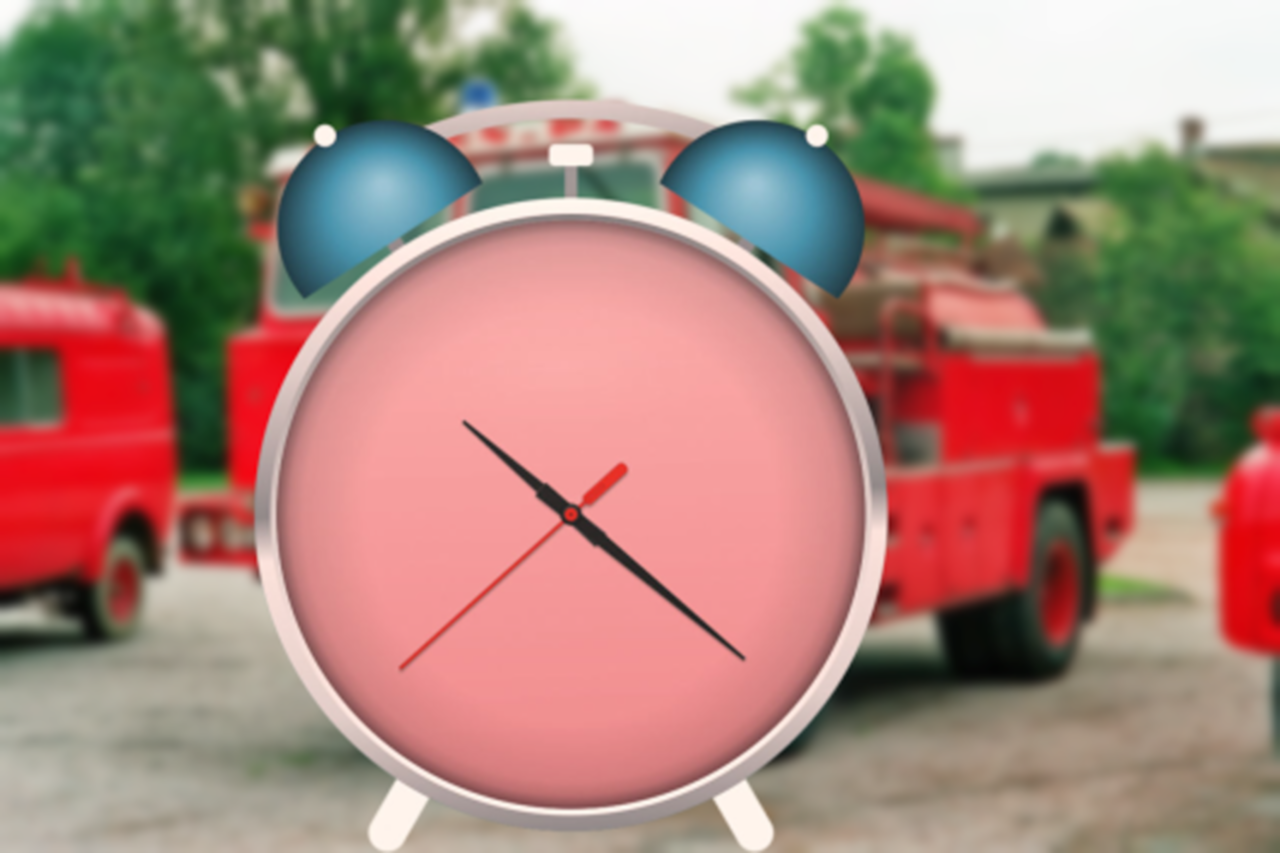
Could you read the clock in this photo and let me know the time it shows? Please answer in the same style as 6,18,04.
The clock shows 10,21,38
